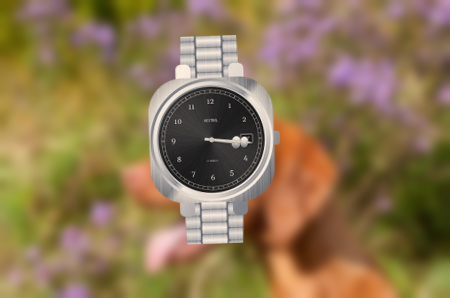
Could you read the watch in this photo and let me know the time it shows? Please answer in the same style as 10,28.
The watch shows 3,16
